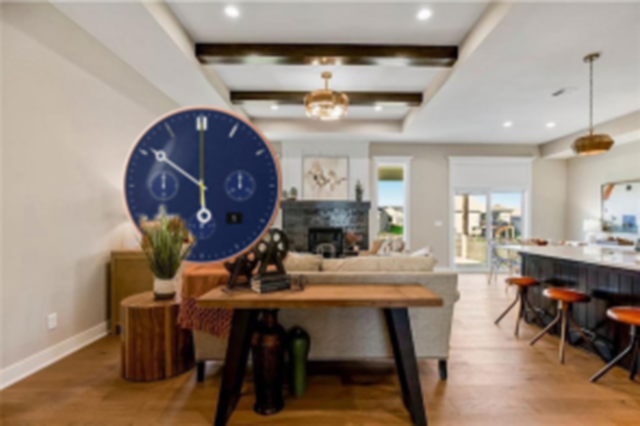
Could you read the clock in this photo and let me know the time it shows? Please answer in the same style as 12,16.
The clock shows 5,51
